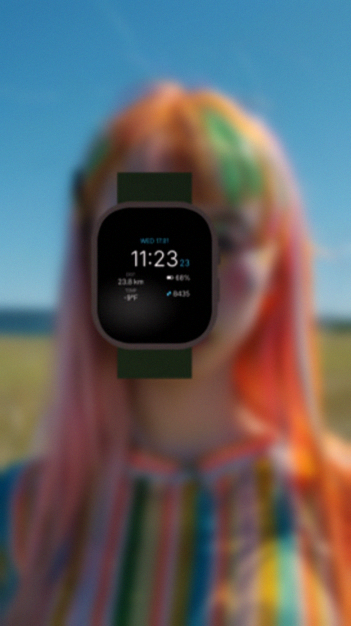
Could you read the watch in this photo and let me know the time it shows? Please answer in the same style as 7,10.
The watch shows 11,23
